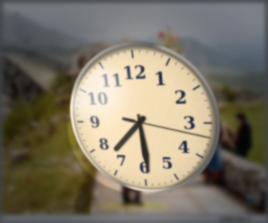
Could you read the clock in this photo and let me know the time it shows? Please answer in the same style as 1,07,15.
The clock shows 7,29,17
